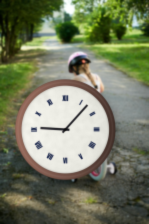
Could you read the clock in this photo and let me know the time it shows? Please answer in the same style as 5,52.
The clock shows 9,07
